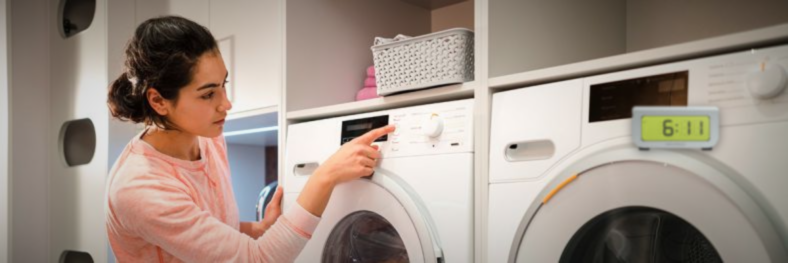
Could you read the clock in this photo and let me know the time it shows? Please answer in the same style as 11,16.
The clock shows 6,11
